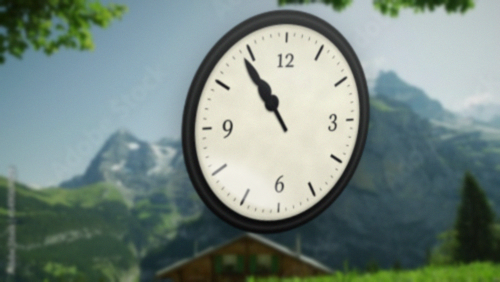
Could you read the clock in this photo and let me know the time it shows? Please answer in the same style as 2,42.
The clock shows 10,54
